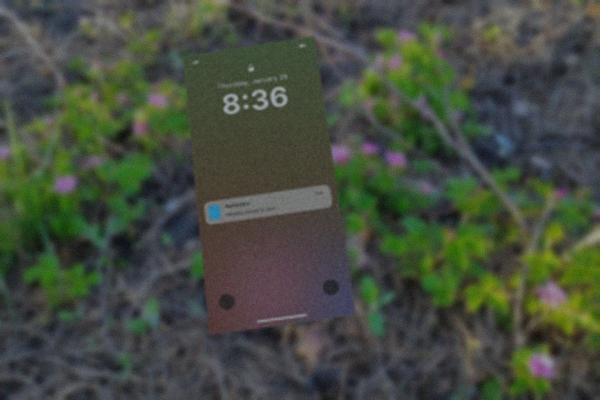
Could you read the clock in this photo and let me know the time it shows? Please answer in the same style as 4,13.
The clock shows 8,36
